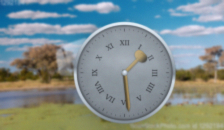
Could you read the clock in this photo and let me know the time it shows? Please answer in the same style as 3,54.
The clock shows 1,29
